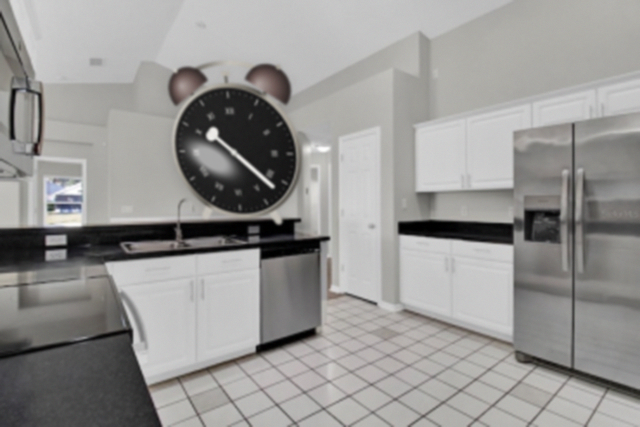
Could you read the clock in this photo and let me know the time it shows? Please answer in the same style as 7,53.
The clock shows 10,22
